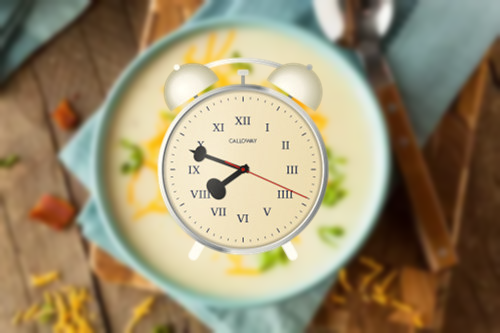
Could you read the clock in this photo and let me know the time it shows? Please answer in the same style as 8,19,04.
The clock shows 7,48,19
